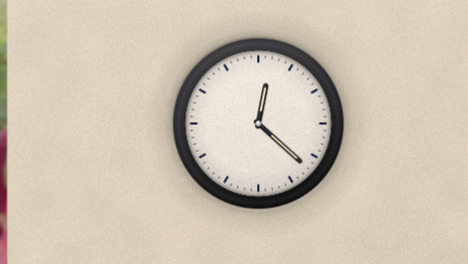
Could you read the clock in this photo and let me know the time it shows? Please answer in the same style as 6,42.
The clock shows 12,22
